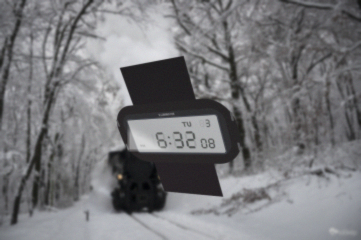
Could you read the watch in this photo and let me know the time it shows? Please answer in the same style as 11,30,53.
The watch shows 6,32,08
